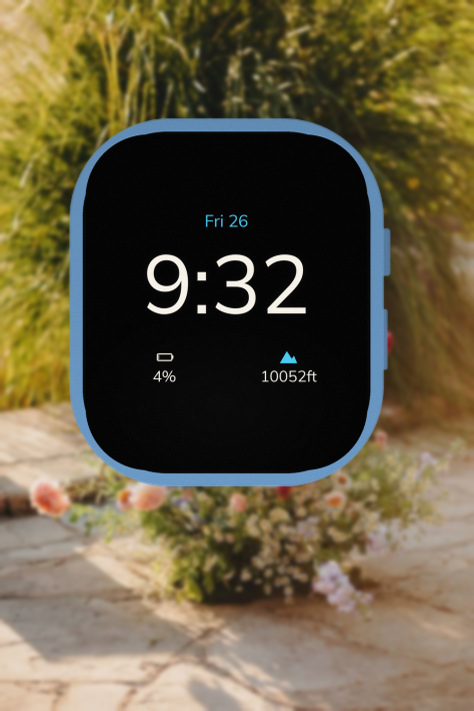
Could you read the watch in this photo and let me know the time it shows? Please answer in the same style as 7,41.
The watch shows 9,32
